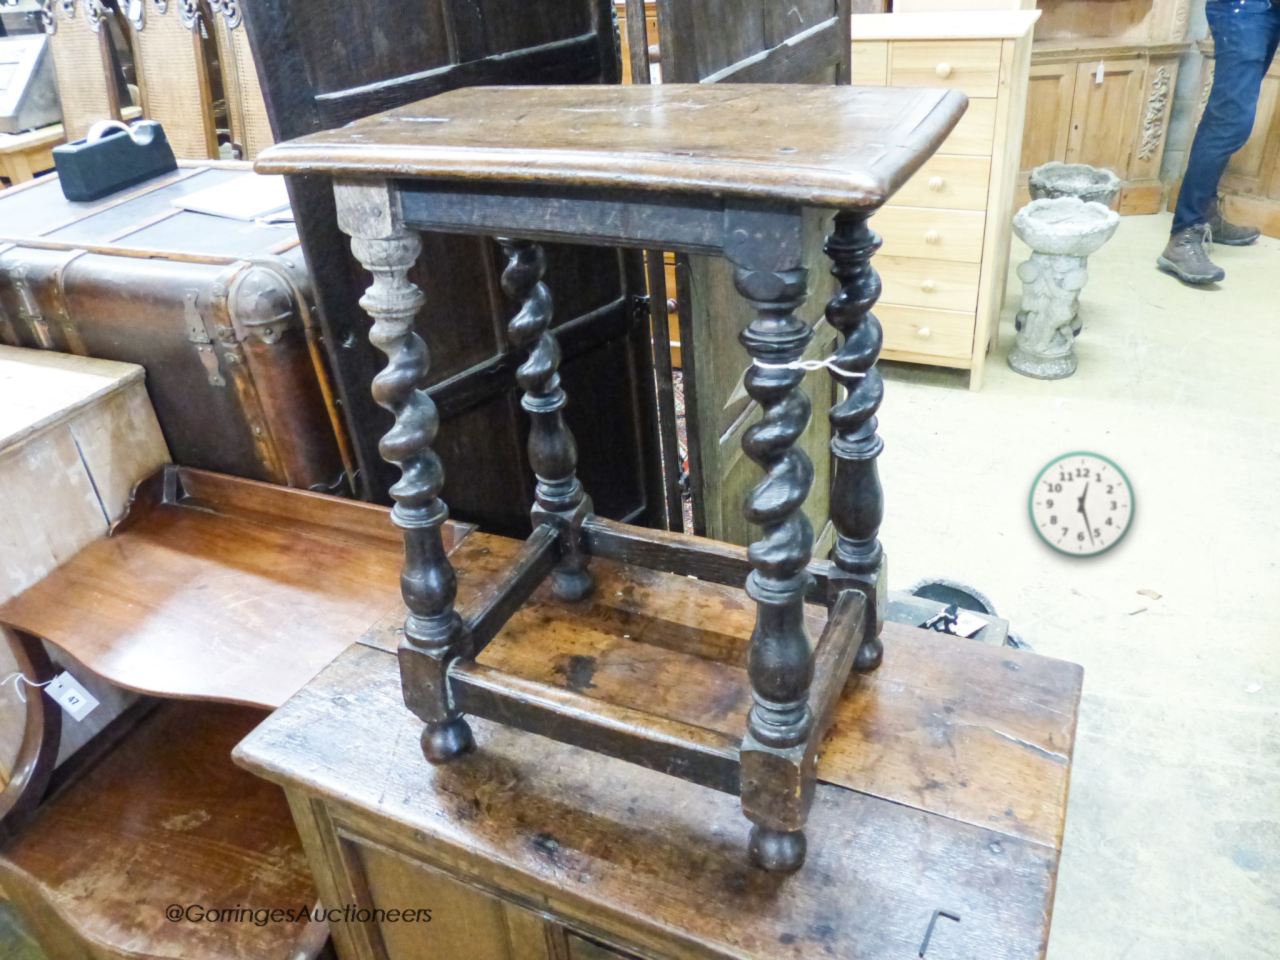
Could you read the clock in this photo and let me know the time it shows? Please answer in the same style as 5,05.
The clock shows 12,27
